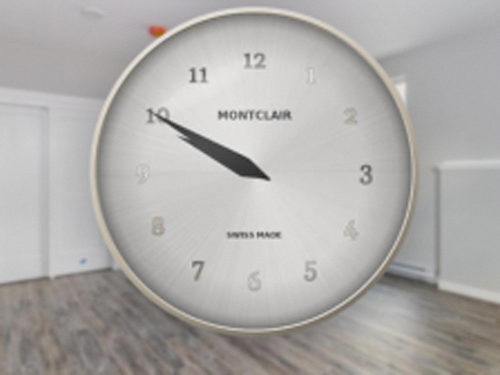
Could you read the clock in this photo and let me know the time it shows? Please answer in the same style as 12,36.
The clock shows 9,50
